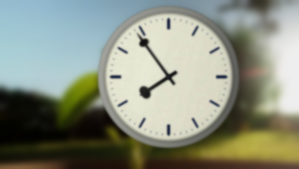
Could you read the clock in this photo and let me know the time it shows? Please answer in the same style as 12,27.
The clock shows 7,54
